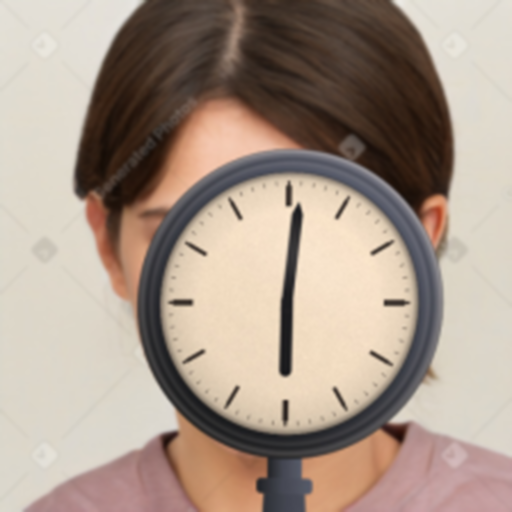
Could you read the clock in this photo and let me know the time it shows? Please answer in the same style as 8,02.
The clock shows 6,01
